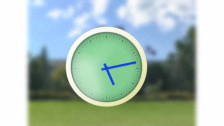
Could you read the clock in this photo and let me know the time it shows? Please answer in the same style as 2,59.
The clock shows 5,13
